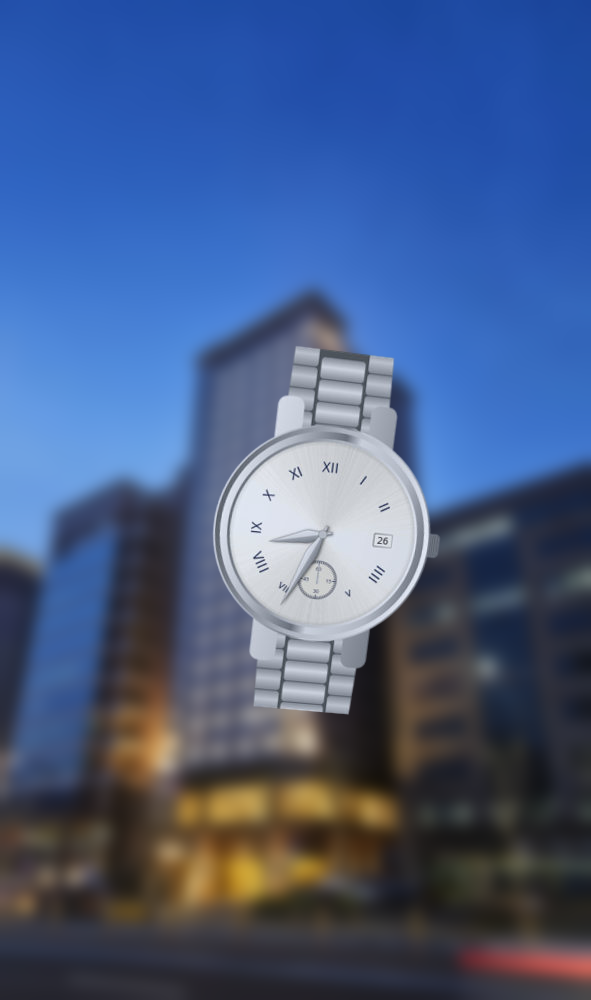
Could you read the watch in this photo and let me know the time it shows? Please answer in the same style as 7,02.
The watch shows 8,34
